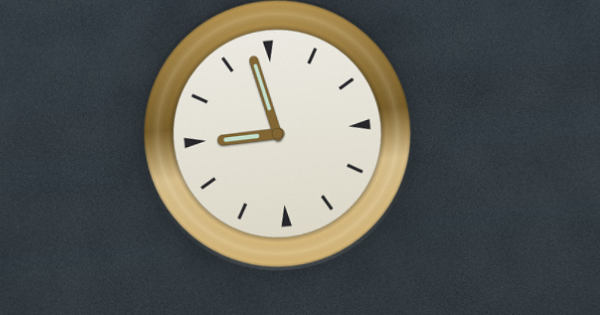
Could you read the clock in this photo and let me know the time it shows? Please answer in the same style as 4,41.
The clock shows 8,58
